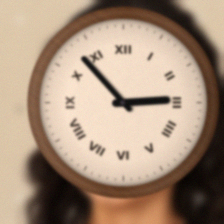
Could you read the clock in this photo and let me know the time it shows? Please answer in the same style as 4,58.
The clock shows 2,53
